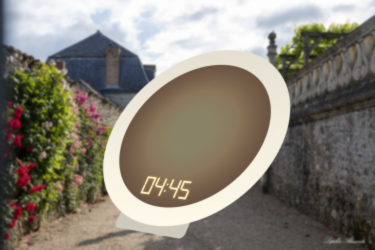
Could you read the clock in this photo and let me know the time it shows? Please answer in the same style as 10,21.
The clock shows 4,45
